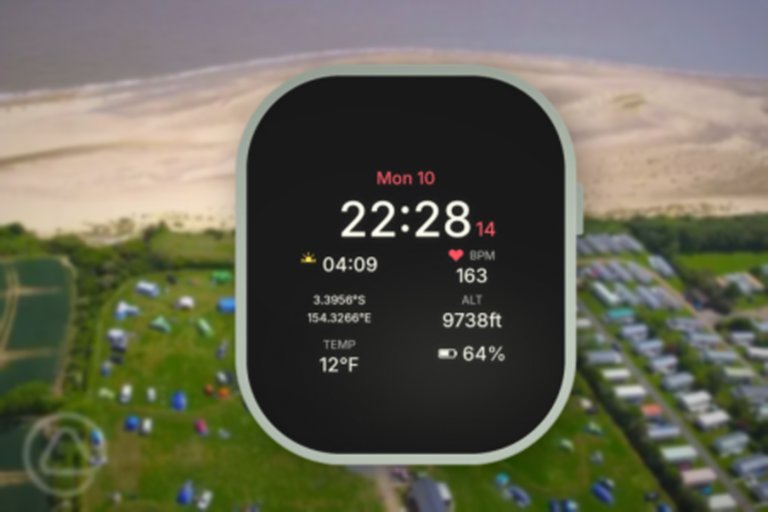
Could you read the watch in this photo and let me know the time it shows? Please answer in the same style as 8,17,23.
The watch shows 22,28,14
